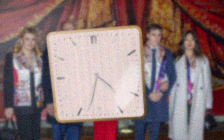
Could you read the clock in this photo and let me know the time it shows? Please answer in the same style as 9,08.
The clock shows 4,33
